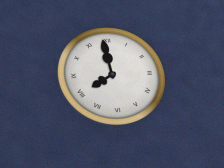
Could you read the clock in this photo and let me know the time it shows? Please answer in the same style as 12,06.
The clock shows 7,59
